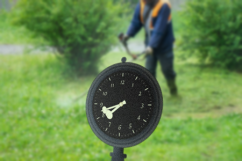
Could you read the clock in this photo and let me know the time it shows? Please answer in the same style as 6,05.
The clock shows 7,42
